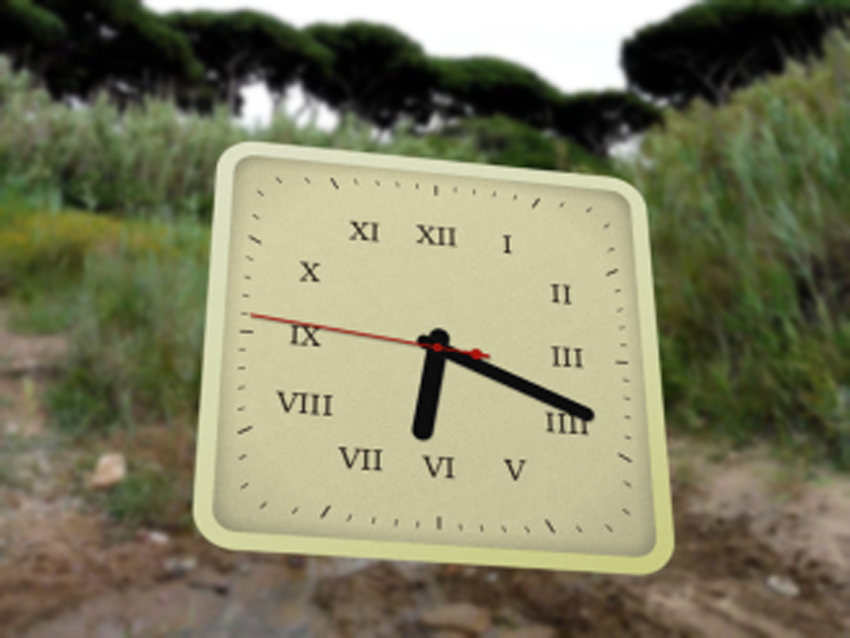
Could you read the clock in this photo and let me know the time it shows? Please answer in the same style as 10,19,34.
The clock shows 6,18,46
